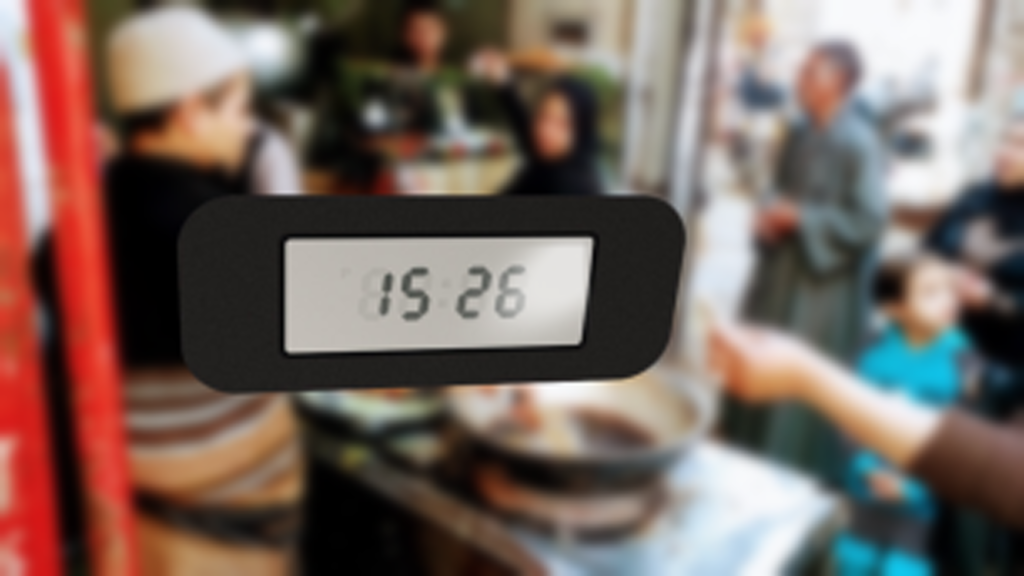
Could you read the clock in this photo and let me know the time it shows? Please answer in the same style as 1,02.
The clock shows 15,26
